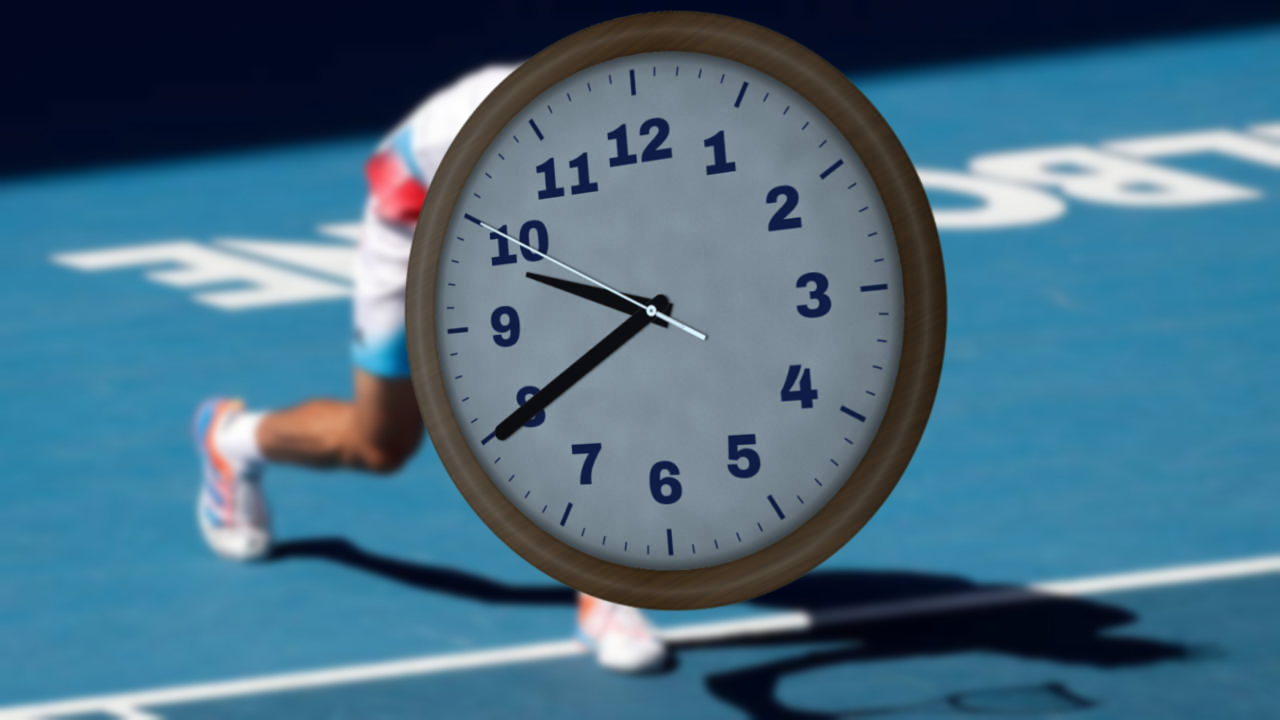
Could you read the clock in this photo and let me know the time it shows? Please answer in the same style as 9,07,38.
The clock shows 9,39,50
